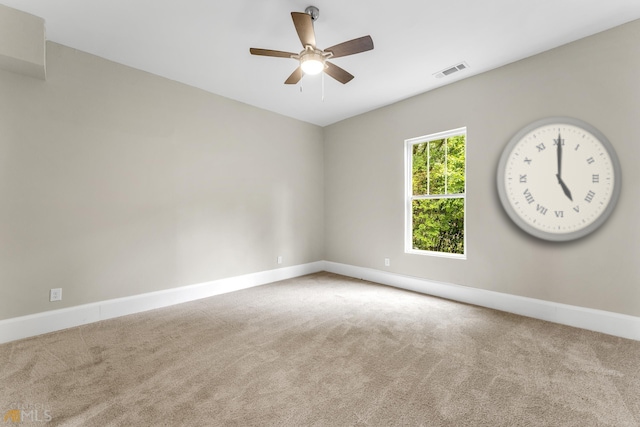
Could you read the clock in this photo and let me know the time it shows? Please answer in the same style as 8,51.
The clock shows 5,00
